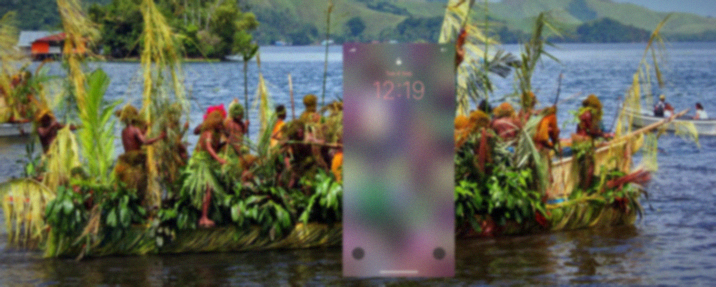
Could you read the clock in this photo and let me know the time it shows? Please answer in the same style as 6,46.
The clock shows 12,19
